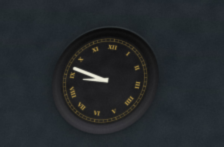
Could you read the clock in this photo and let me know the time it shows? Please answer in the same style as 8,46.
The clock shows 8,47
